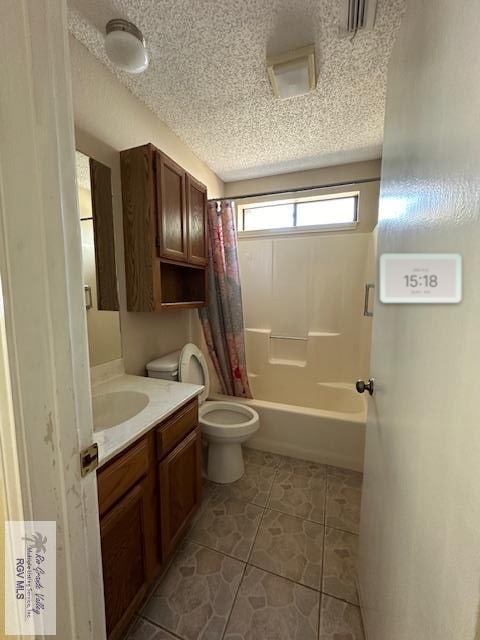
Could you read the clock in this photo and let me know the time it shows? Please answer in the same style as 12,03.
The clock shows 15,18
